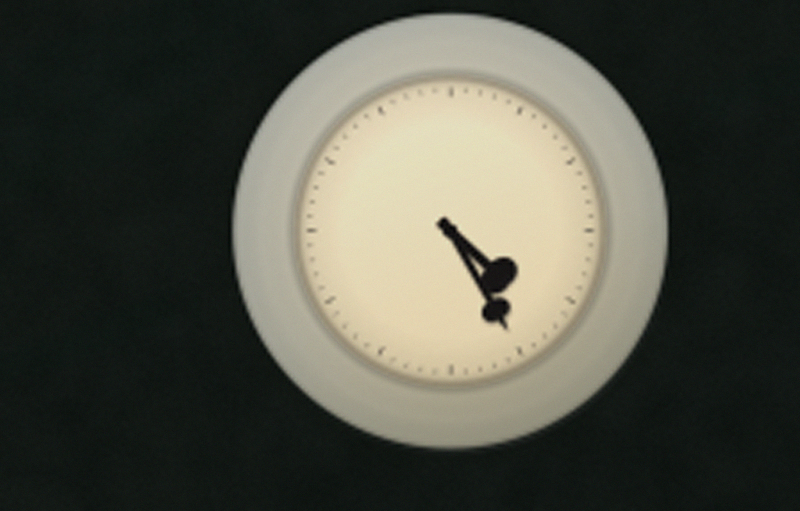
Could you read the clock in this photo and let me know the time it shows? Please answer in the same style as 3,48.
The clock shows 4,25
